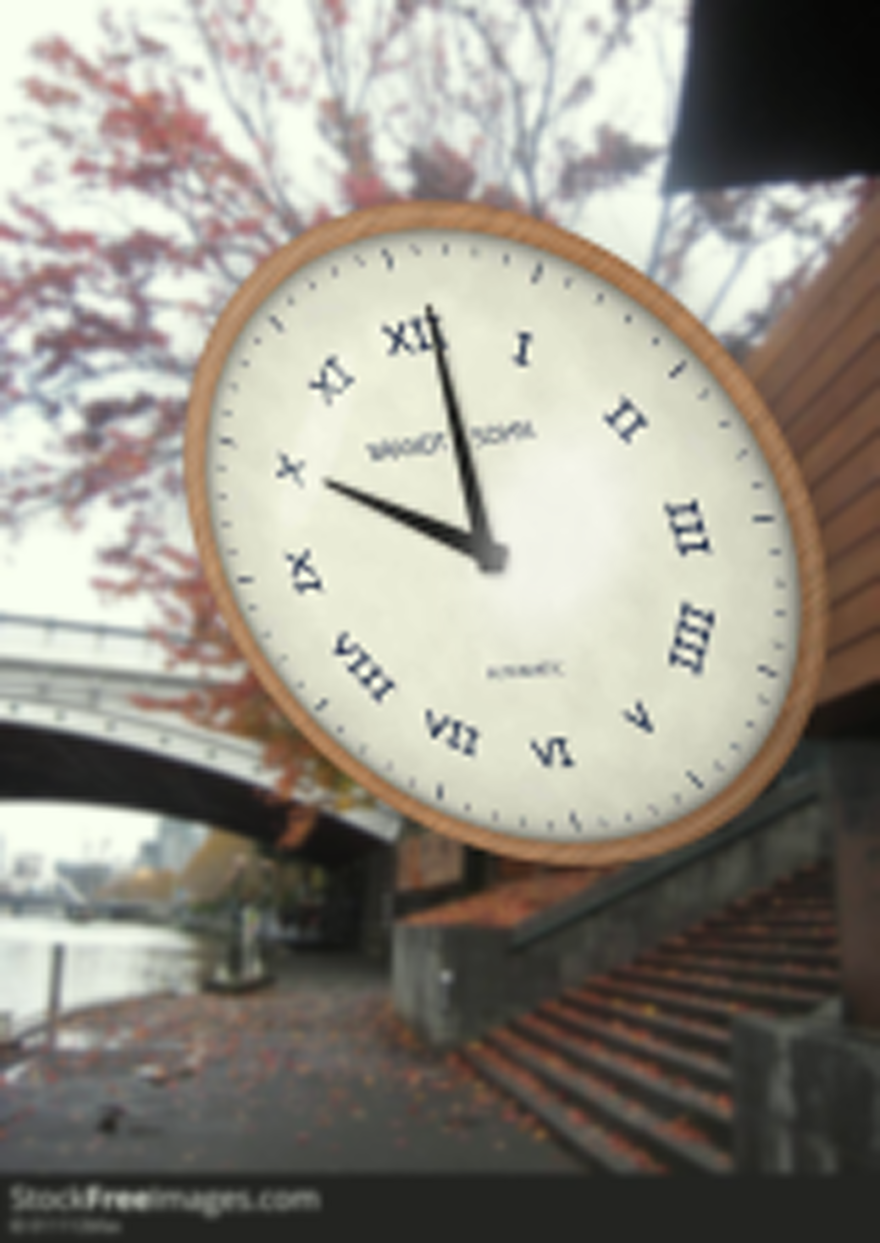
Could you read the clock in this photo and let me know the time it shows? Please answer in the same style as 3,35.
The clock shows 10,01
